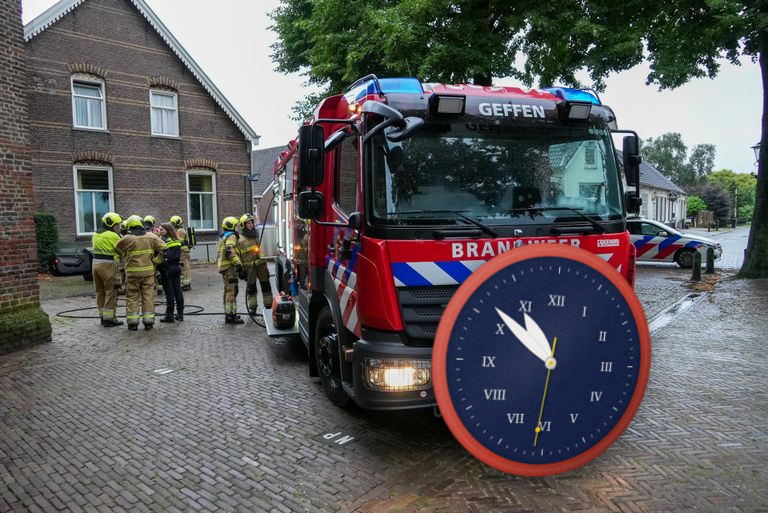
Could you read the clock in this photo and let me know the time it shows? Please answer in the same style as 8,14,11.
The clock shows 10,51,31
